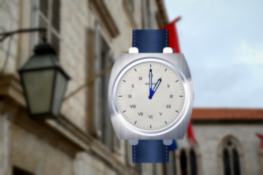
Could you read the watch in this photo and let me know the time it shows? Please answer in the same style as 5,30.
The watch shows 1,00
